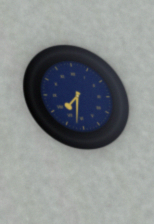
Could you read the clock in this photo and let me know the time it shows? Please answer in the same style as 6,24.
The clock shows 7,32
